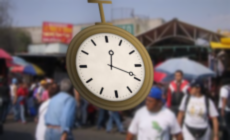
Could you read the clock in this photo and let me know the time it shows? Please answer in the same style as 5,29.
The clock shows 12,19
